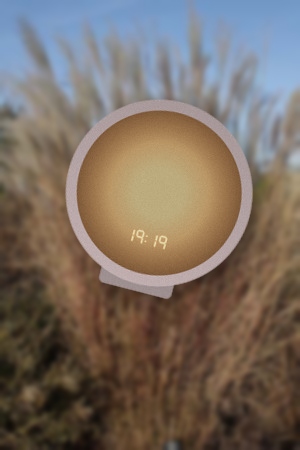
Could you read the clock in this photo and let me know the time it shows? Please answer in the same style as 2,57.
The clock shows 19,19
